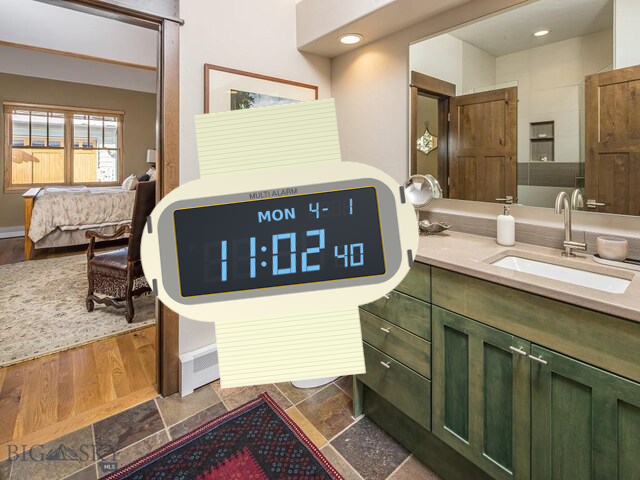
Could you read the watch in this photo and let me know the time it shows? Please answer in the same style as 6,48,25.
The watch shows 11,02,40
